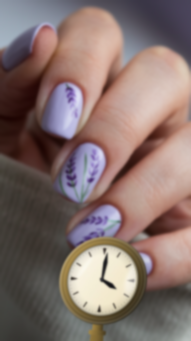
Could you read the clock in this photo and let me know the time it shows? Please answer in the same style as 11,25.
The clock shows 4,01
